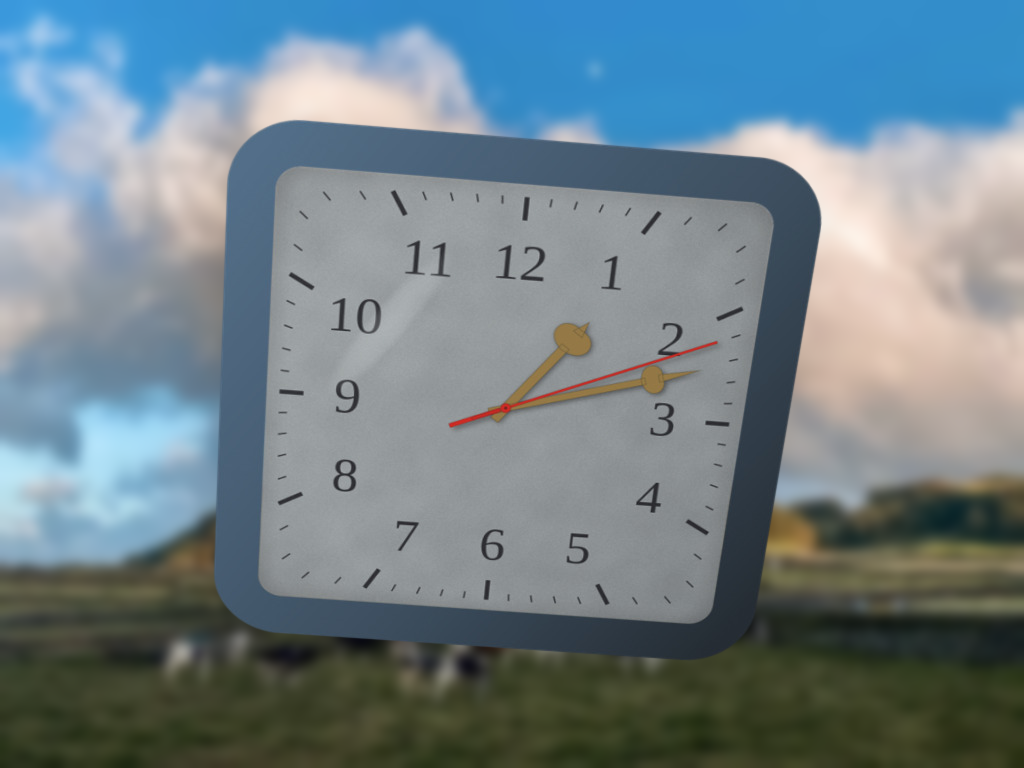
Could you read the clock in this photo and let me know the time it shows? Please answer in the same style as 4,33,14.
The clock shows 1,12,11
